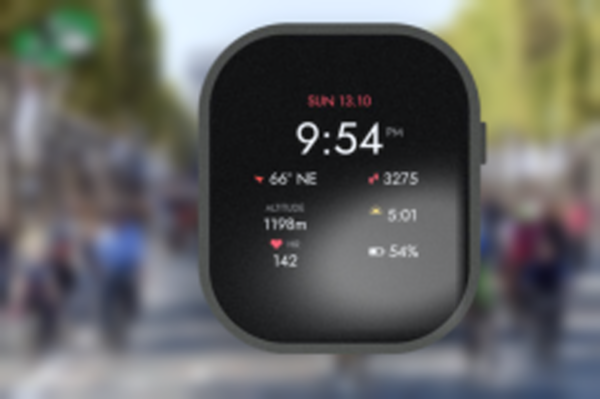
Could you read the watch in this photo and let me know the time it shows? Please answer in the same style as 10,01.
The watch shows 9,54
